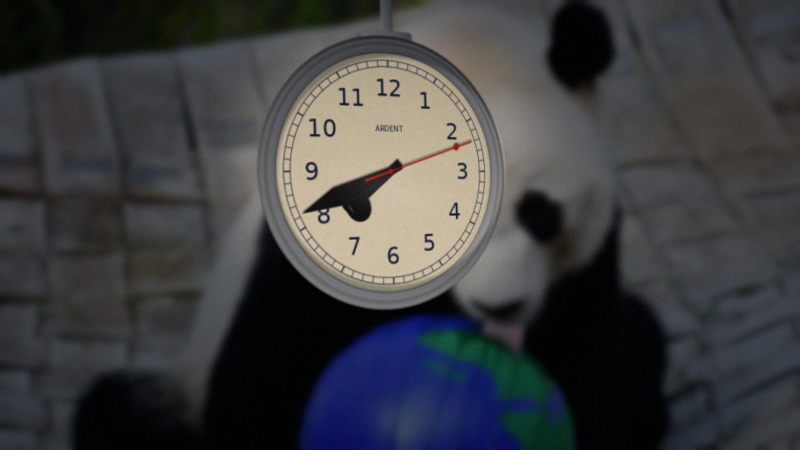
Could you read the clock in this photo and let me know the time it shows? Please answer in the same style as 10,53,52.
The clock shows 7,41,12
